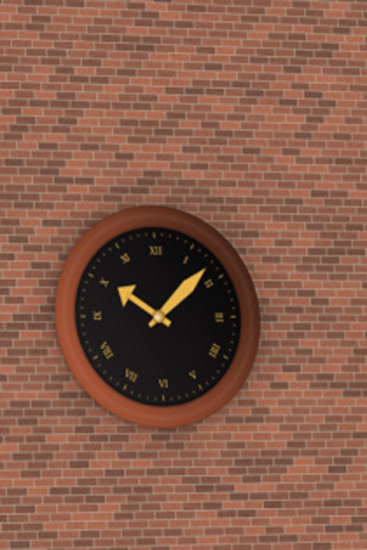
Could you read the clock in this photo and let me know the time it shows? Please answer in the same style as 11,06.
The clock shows 10,08
